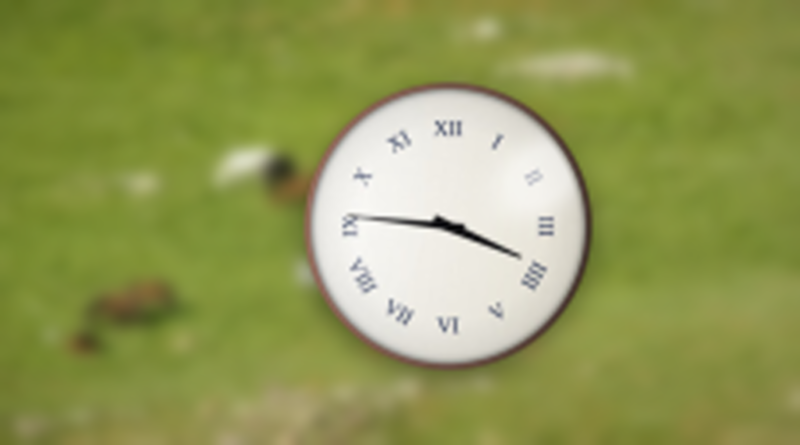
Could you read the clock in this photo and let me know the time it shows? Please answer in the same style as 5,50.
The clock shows 3,46
